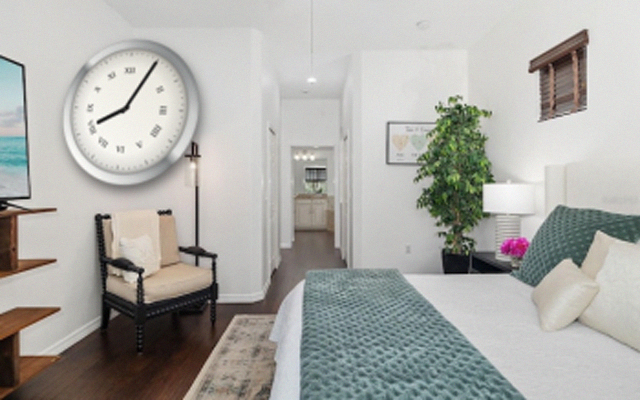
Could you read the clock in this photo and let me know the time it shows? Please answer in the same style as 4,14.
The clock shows 8,05
